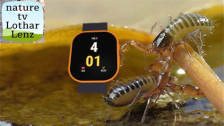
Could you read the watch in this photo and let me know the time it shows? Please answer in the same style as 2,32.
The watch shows 4,01
